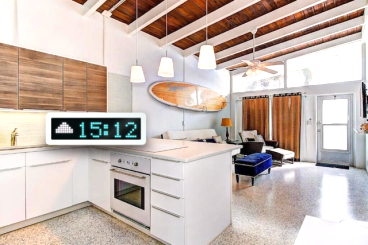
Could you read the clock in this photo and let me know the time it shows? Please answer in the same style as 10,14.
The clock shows 15,12
